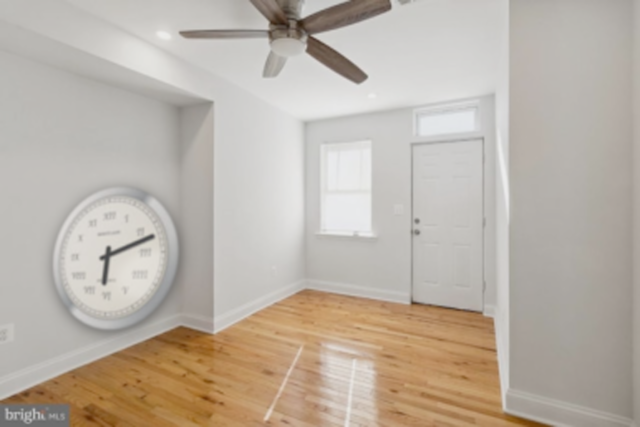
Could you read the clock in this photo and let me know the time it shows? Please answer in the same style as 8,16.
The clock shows 6,12
